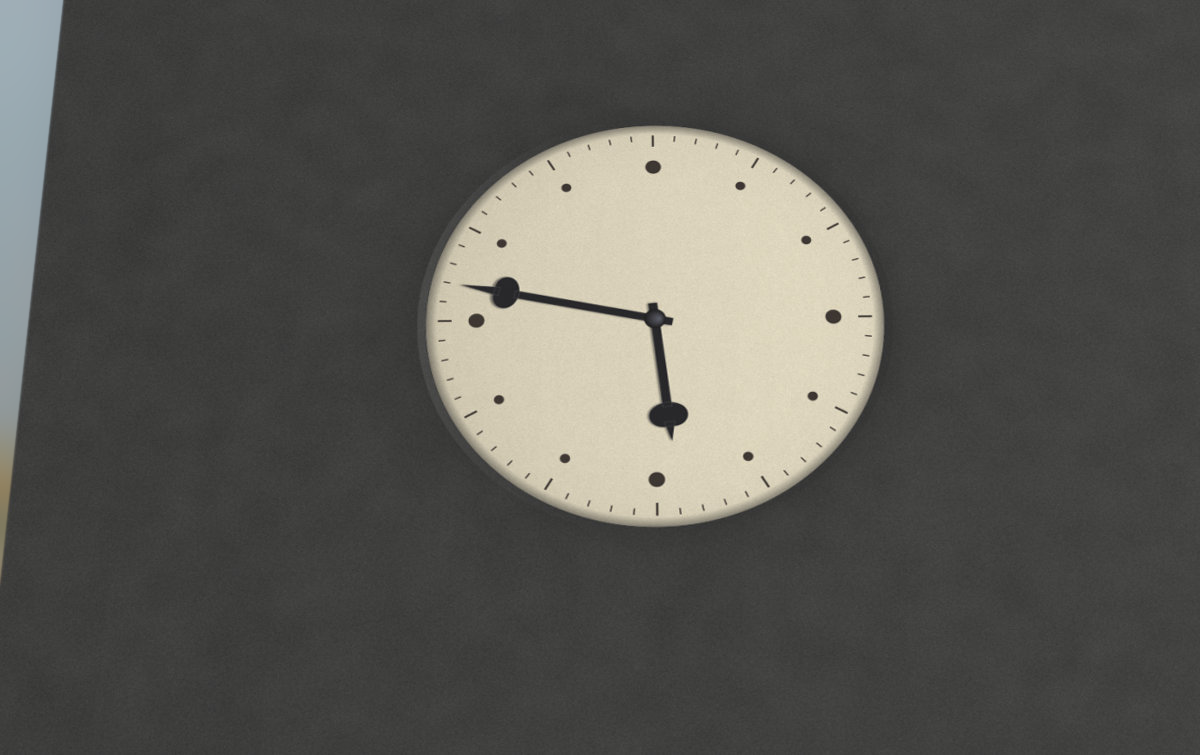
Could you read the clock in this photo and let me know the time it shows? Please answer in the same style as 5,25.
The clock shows 5,47
